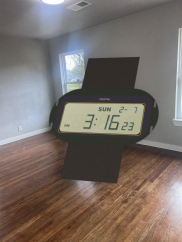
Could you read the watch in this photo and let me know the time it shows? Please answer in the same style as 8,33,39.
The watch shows 3,16,23
